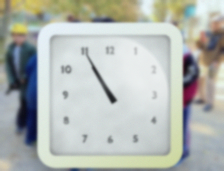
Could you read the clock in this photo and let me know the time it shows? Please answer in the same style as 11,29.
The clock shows 10,55
